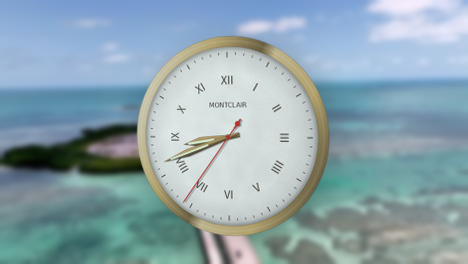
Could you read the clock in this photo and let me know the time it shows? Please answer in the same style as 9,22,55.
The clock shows 8,41,36
